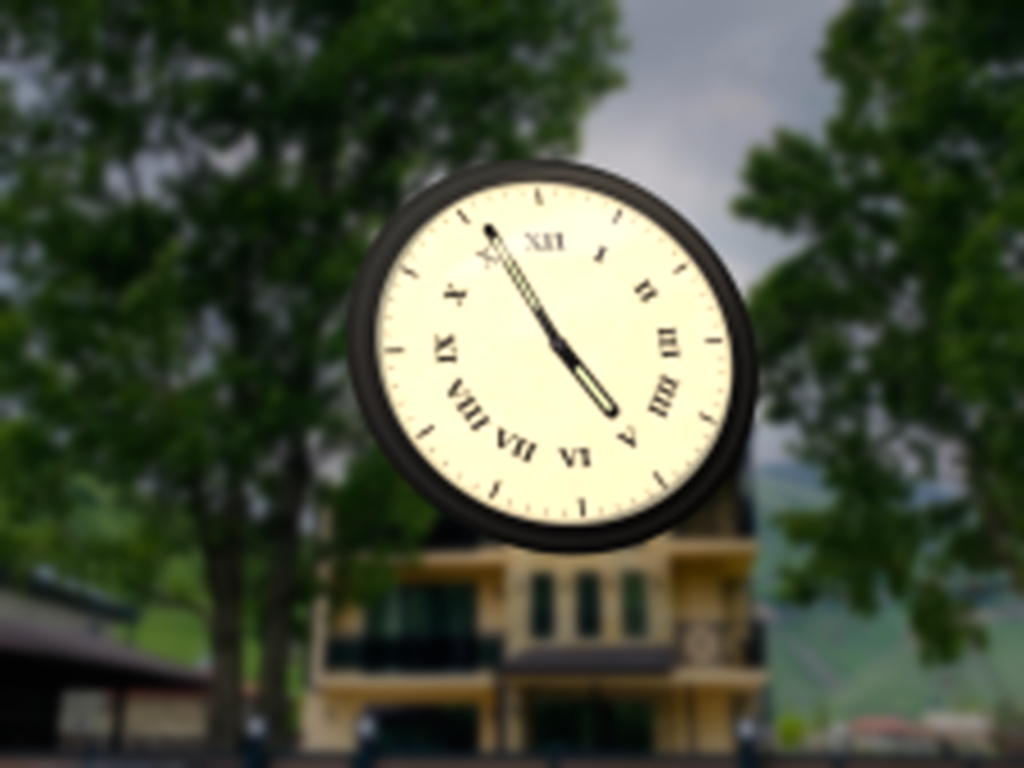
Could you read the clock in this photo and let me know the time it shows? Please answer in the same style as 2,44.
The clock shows 4,56
